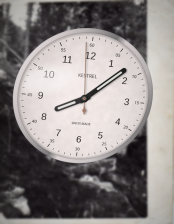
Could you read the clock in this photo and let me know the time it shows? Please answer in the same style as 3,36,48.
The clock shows 8,07,59
